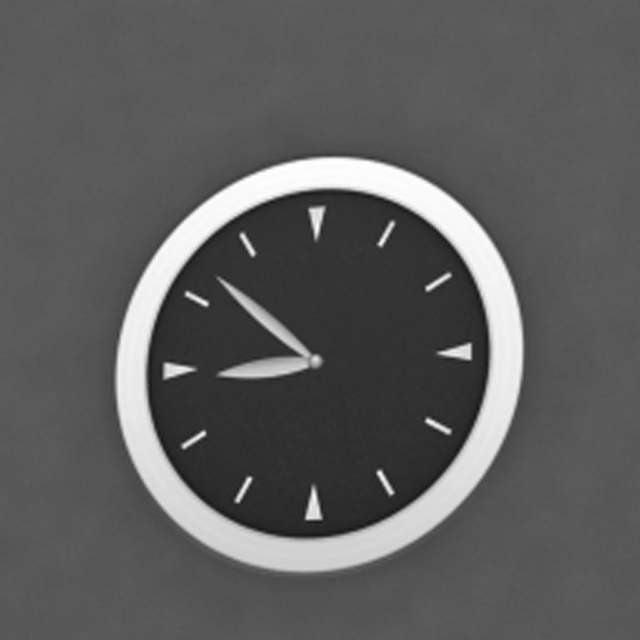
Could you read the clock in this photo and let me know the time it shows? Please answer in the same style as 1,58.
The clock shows 8,52
